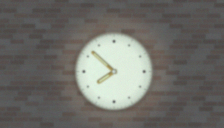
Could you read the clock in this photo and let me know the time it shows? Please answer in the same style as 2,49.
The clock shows 7,52
